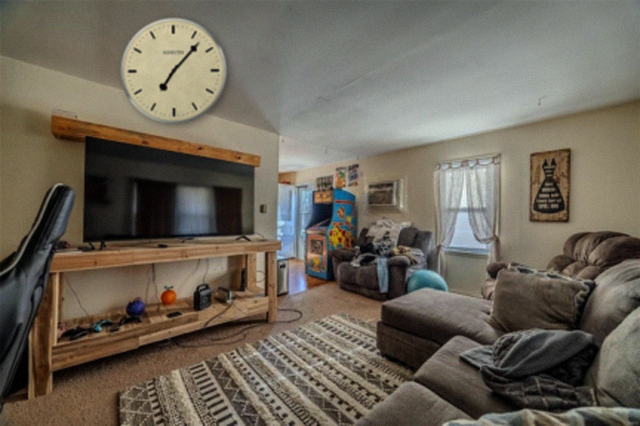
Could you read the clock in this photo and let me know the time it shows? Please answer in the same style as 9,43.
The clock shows 7,07
